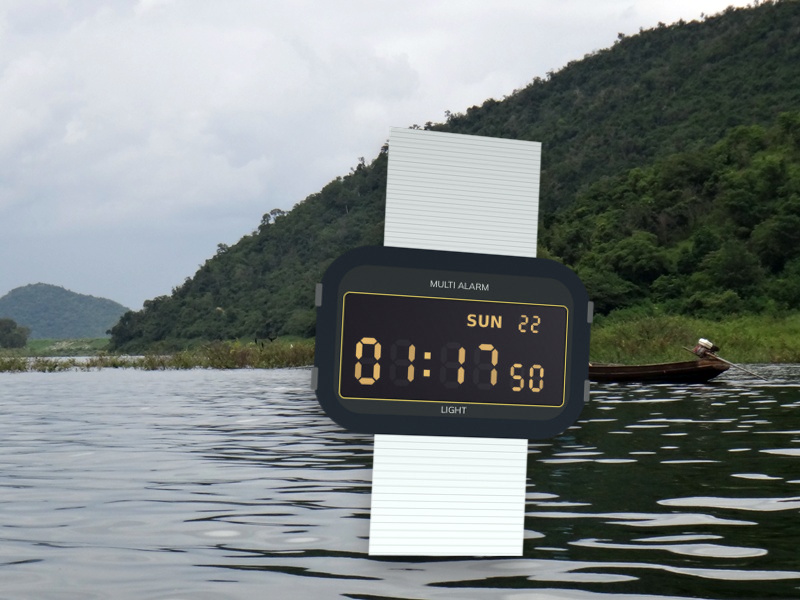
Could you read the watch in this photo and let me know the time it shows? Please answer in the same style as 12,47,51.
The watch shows 1,17,50
